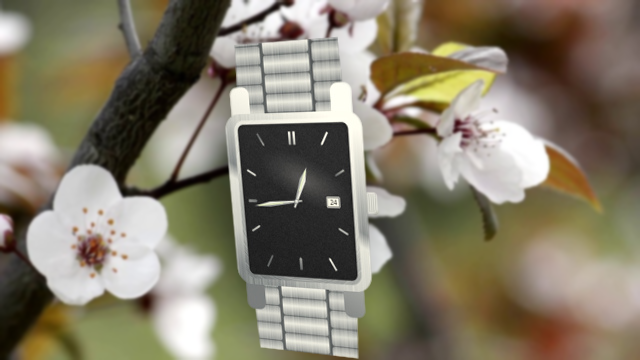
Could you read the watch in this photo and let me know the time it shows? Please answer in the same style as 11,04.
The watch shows 12,44
